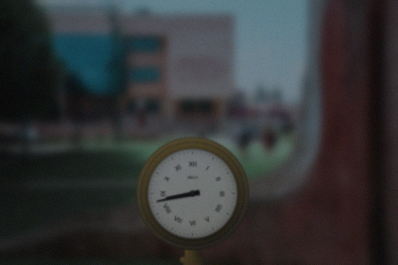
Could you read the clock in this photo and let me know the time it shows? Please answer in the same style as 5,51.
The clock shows 8,43
